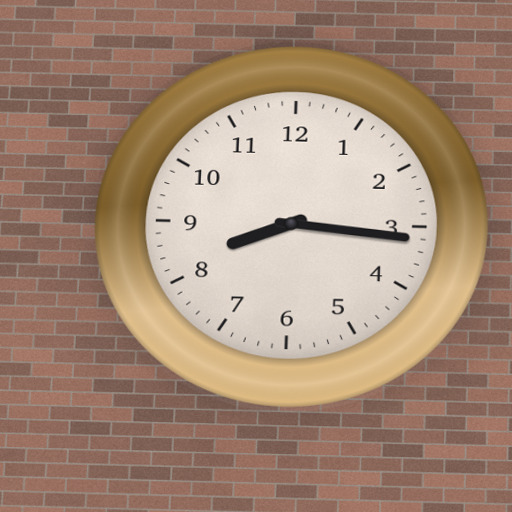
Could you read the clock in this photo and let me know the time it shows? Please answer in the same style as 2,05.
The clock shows 8,16
